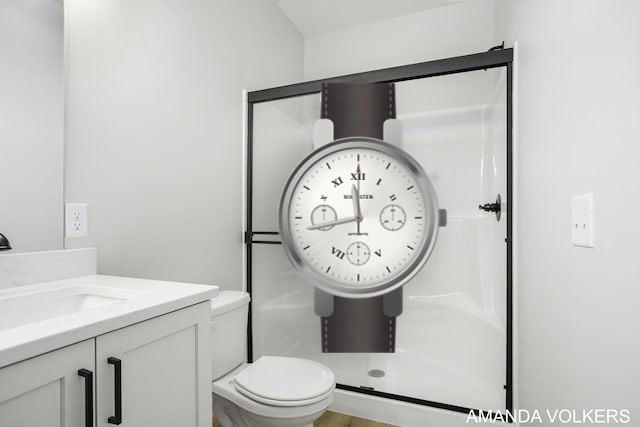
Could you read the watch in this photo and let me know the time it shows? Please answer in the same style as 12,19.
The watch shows 11,43
